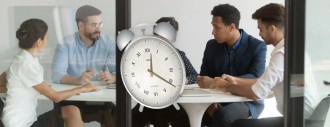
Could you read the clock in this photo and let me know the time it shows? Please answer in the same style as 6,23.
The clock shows 12,21
